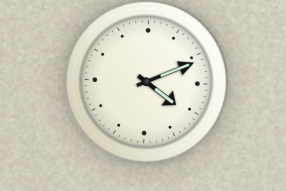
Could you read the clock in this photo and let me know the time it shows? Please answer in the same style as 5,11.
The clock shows 4,11
